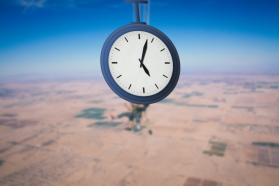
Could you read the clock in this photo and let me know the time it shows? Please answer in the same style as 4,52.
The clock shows 5,03
